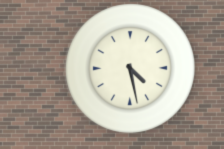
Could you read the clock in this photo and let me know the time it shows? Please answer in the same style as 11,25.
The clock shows 4,28
